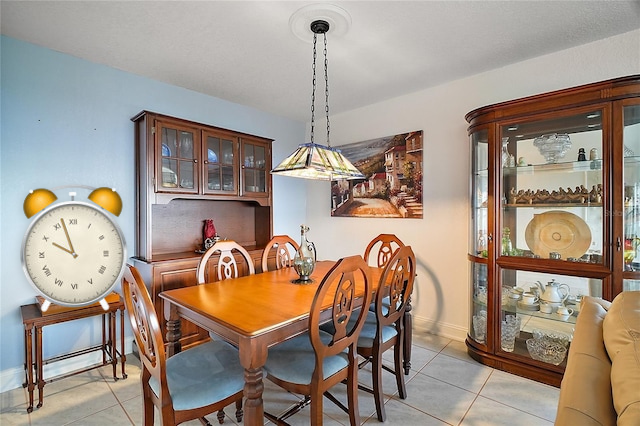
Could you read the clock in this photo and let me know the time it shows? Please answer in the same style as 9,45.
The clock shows 9,57
